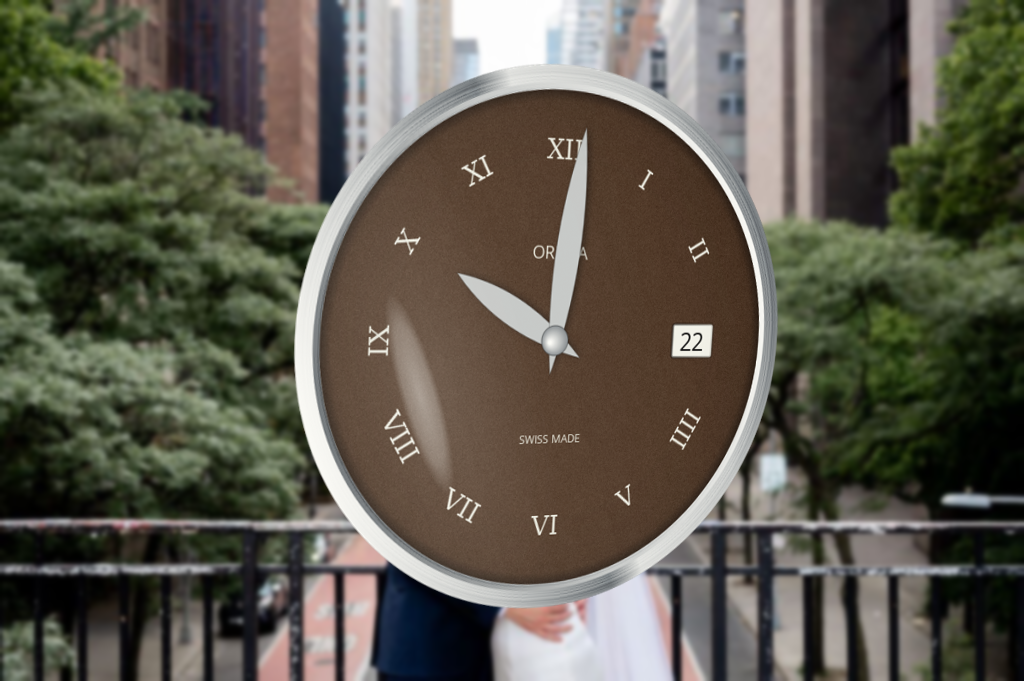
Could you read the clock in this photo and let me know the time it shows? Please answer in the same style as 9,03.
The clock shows 10,01
